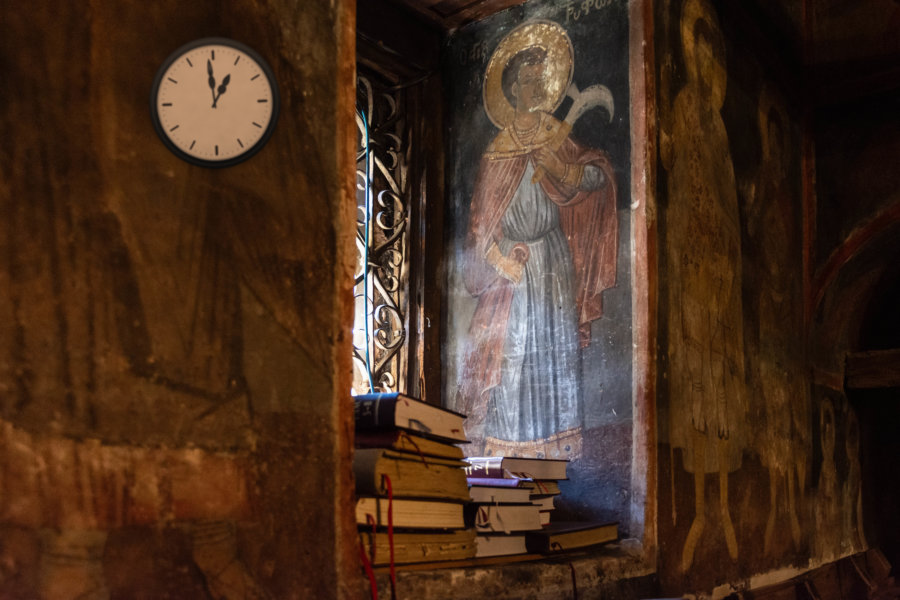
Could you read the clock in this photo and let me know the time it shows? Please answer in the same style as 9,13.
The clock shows 12,59
